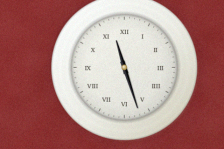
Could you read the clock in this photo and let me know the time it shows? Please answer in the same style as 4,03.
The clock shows 11,27
